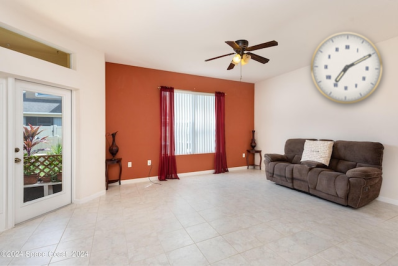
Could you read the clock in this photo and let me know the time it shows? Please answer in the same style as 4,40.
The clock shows 7,10
